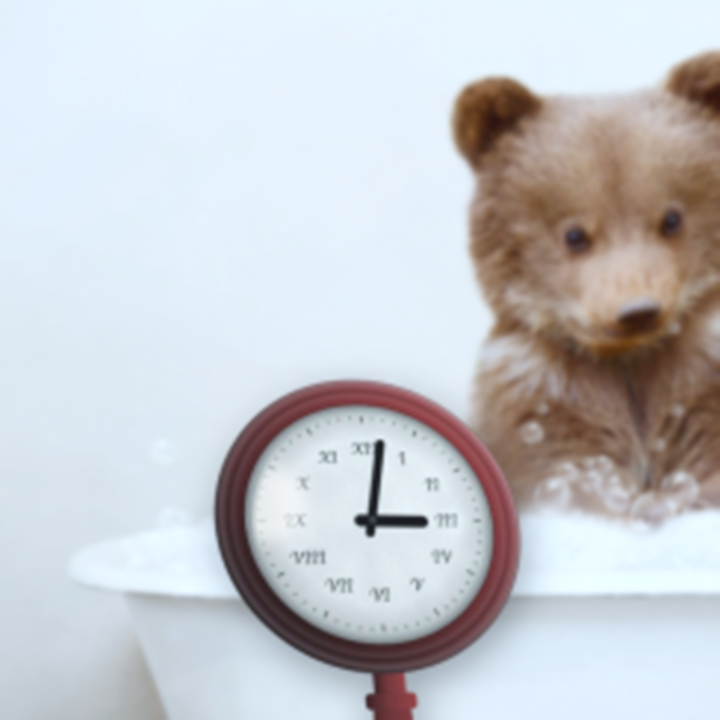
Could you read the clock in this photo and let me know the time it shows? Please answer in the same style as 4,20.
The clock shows 3,02
